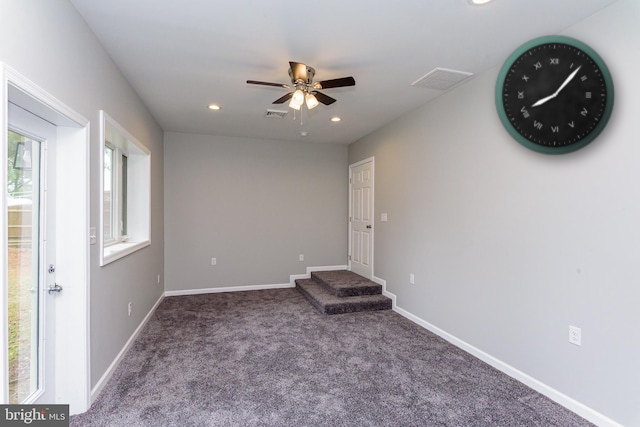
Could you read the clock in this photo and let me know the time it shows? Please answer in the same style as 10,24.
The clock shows 8,07
